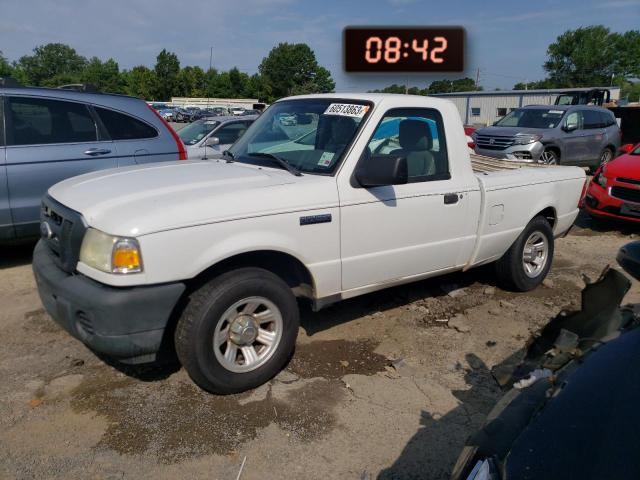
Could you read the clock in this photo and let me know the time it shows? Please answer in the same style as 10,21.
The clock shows 8,42
